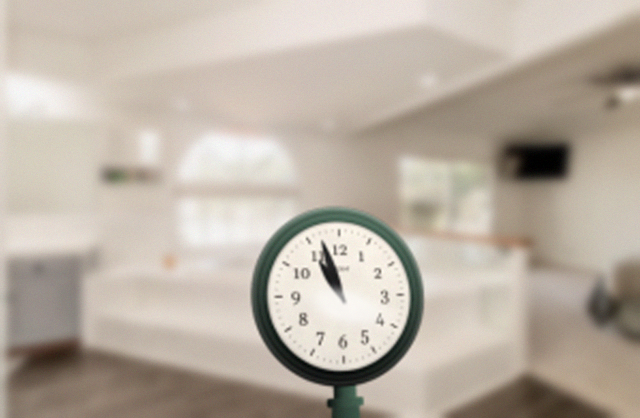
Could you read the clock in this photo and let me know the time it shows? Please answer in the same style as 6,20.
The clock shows 10,57
